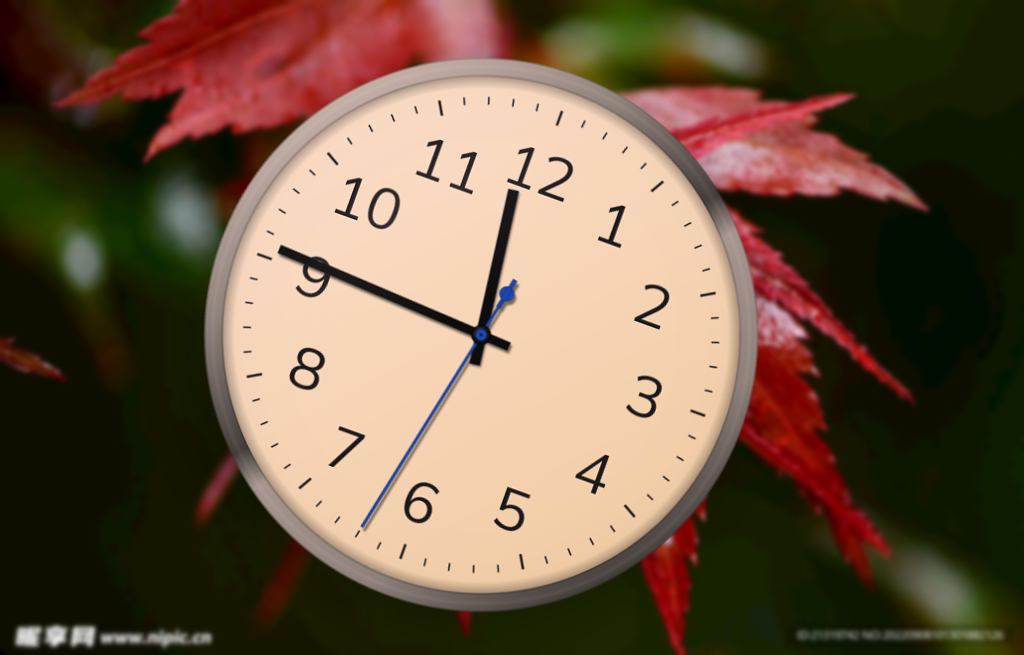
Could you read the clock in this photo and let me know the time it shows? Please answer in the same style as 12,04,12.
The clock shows 11,45,32
